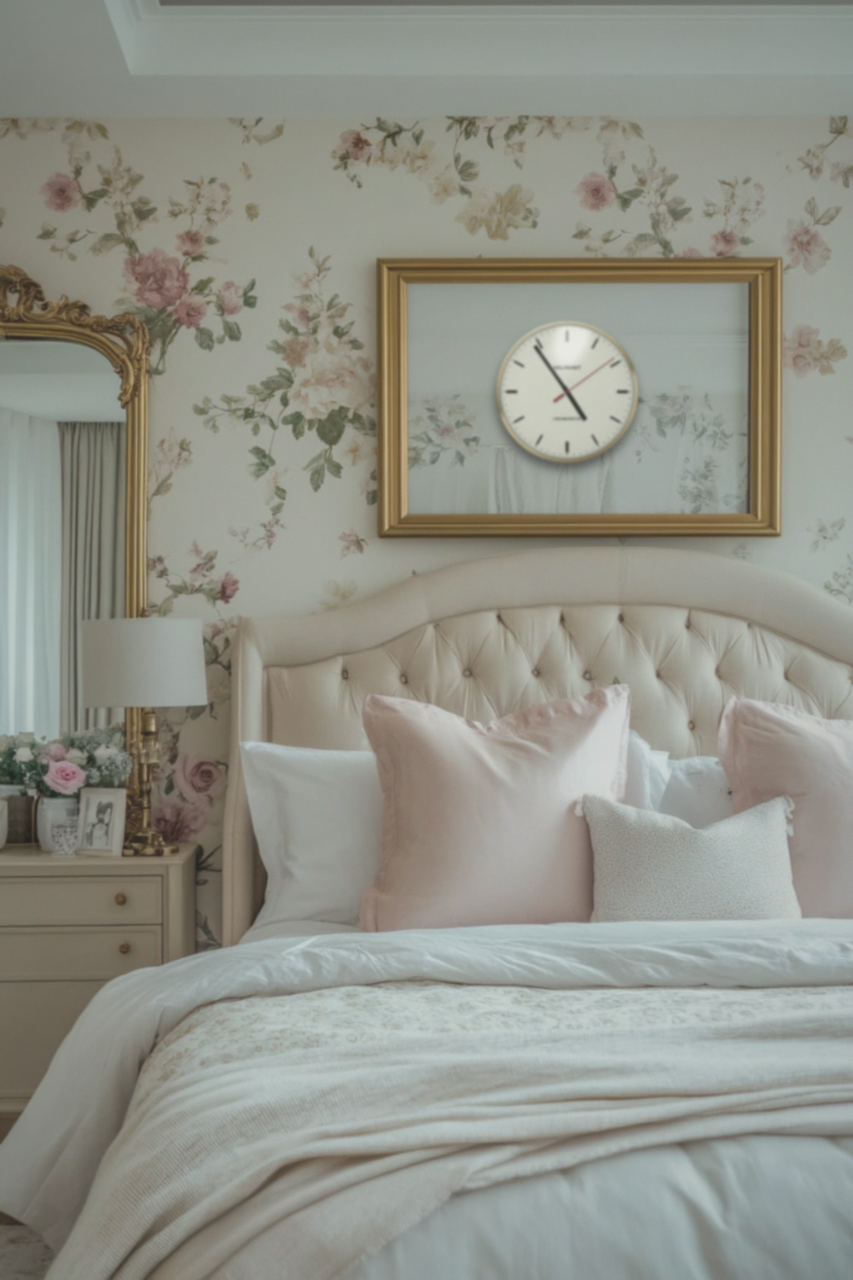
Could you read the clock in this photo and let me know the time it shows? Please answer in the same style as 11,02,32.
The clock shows 4,54,09
